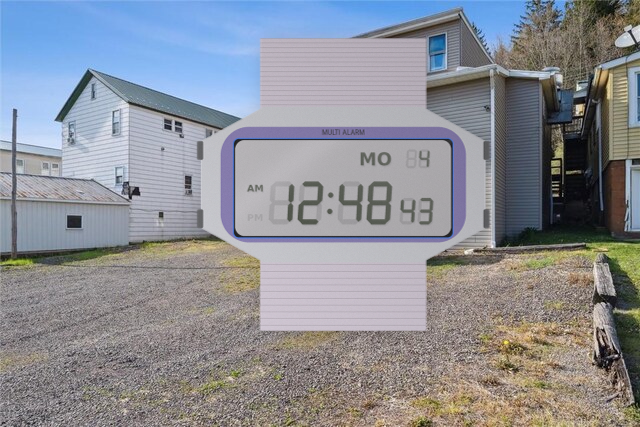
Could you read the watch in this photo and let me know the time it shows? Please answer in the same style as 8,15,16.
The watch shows 12,48,43
